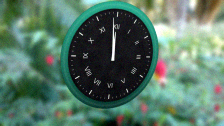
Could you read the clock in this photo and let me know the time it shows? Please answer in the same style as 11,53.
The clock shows 11,59
